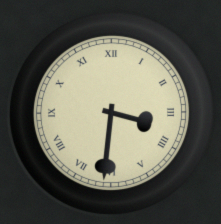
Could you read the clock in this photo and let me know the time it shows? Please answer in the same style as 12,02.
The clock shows 3,31
